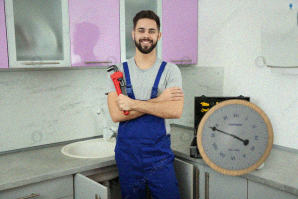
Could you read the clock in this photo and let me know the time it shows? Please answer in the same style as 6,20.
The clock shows 3,48
